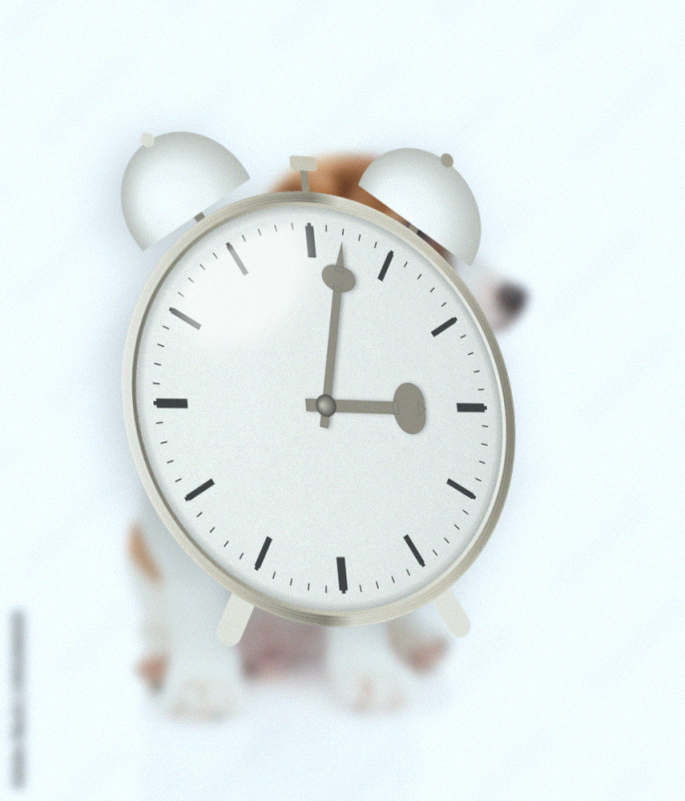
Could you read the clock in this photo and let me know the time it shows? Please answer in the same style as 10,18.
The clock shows 3,02
